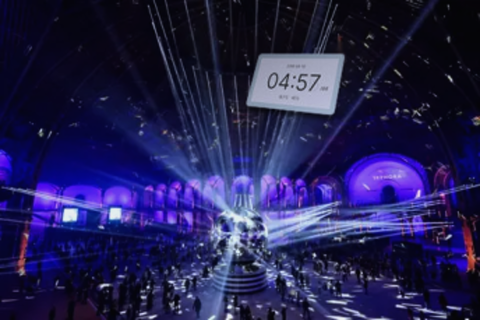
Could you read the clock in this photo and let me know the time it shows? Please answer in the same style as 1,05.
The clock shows 4,57
